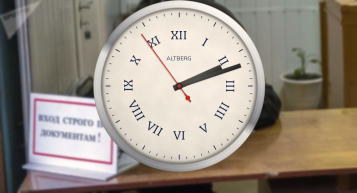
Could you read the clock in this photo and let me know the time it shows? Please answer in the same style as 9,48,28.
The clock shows 2,11,54
